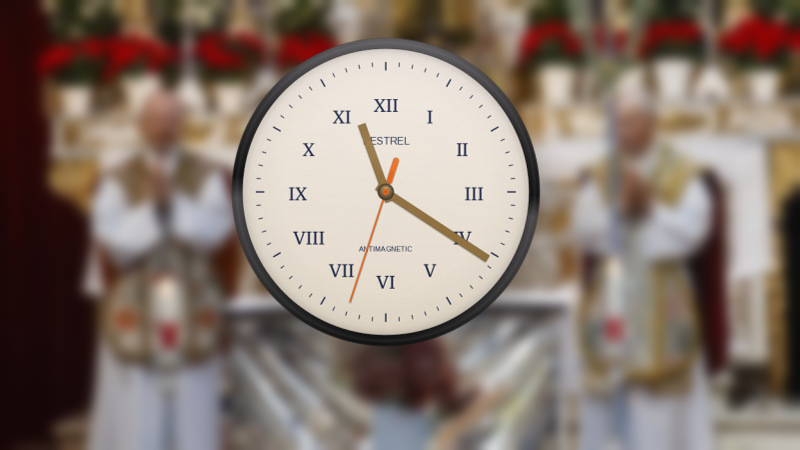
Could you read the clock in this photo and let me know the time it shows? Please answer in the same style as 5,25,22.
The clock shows 11,20,33
